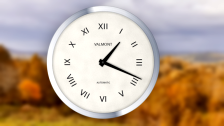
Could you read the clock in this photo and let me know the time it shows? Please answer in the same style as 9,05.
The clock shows 1,19
